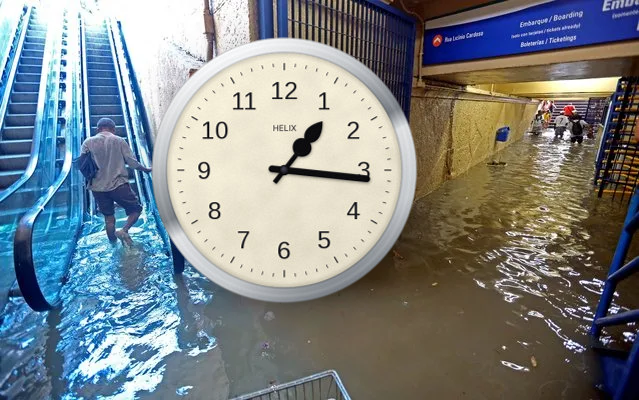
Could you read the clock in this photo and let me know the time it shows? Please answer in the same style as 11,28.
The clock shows 1,16
